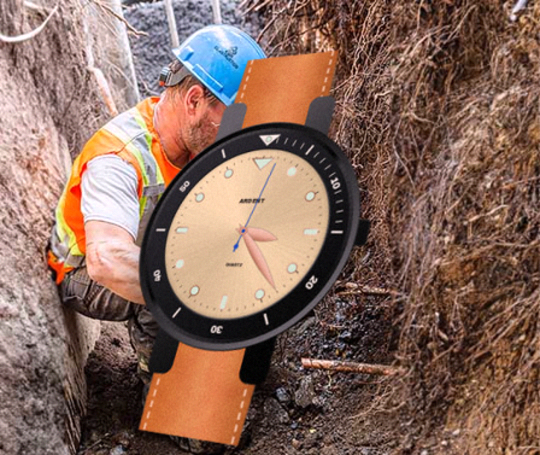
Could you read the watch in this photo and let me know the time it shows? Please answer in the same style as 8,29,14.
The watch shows 3,23,02
